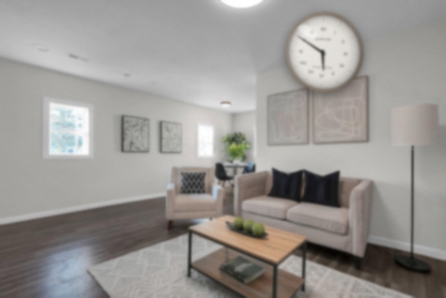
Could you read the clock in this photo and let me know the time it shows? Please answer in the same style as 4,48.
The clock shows 5,50
